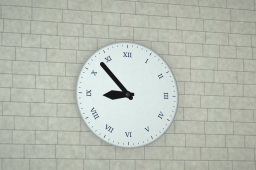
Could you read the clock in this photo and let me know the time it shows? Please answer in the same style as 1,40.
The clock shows 8,53
